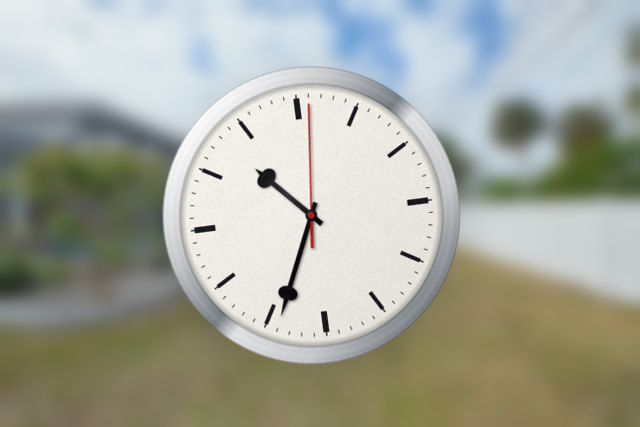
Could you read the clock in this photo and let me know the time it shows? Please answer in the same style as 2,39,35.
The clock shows 10,34,01
